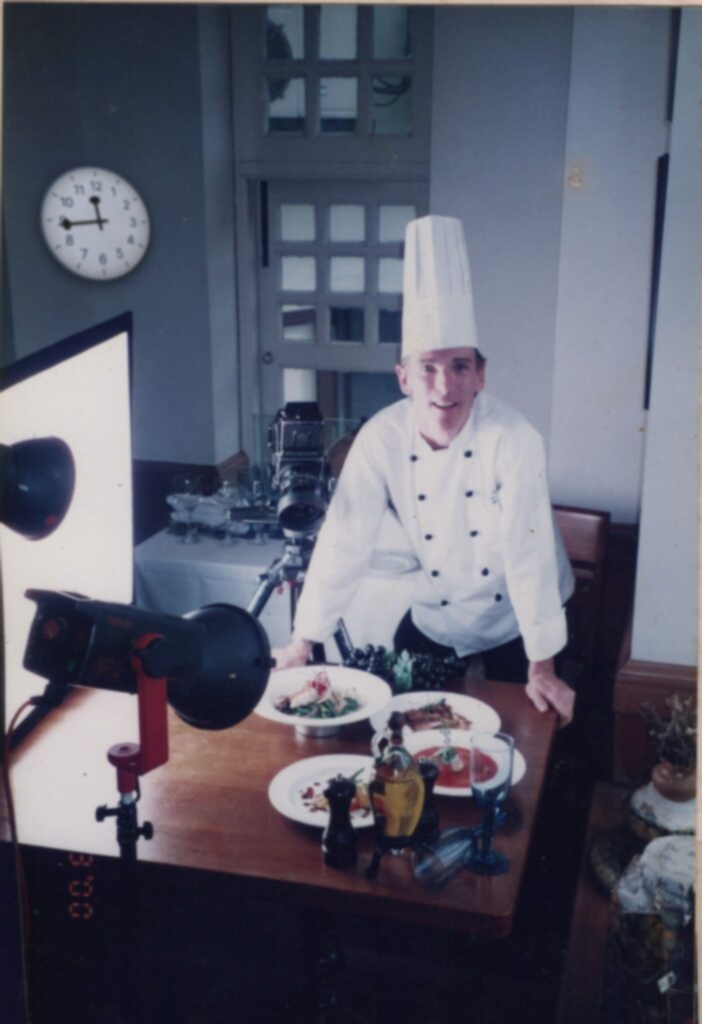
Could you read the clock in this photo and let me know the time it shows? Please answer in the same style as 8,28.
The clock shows 11,44
